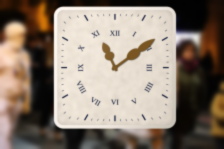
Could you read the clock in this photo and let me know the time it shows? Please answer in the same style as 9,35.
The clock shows 11,09
